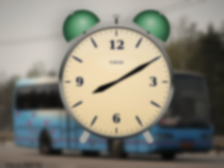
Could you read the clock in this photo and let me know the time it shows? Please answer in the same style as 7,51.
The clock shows 8,10
